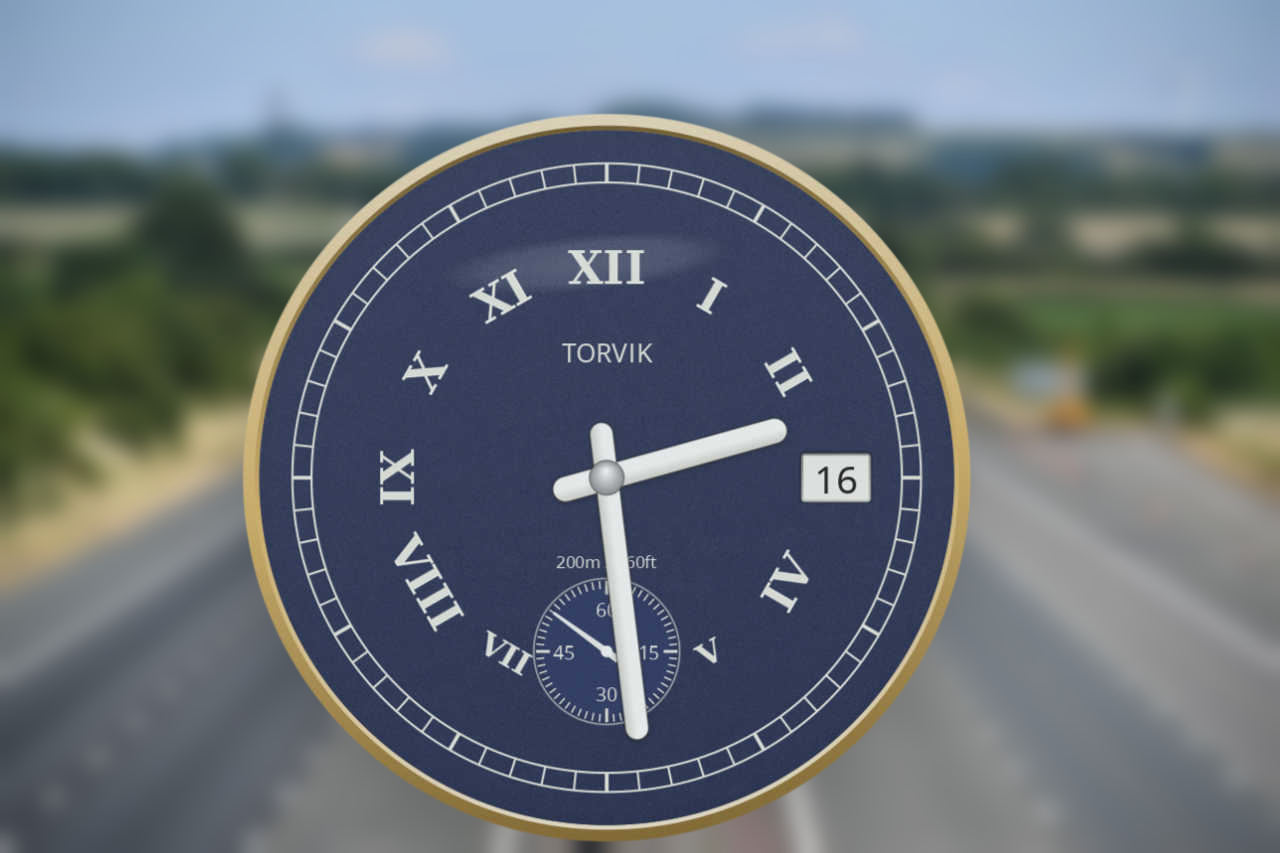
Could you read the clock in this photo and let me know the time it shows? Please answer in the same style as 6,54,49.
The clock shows 2,28,51
